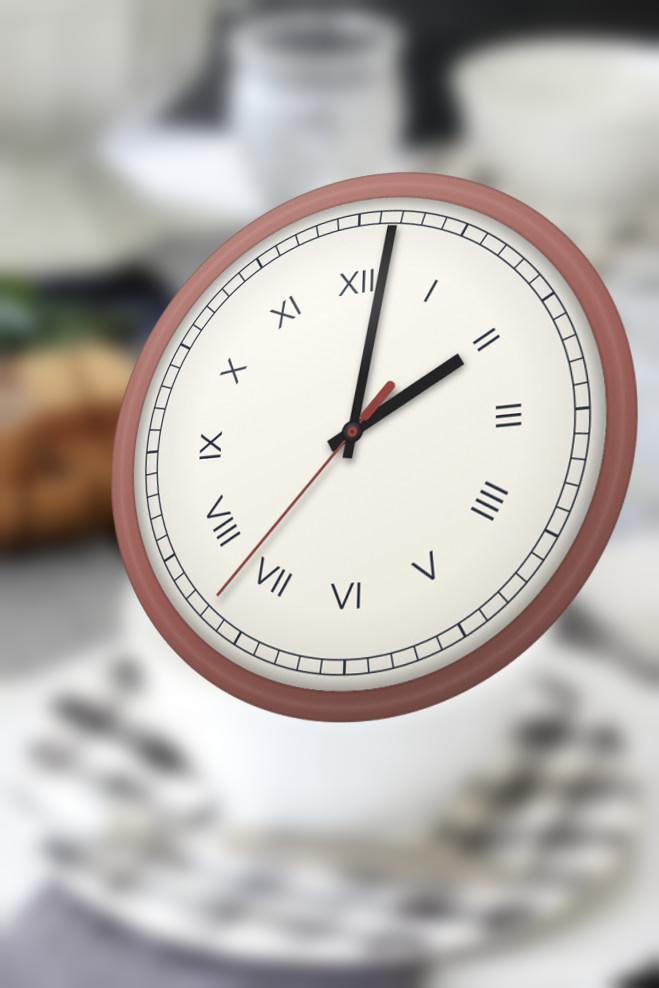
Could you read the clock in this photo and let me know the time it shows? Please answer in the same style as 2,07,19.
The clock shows 2,01,37
